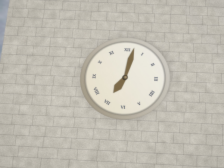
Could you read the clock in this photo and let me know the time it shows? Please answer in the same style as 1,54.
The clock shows 7,02
